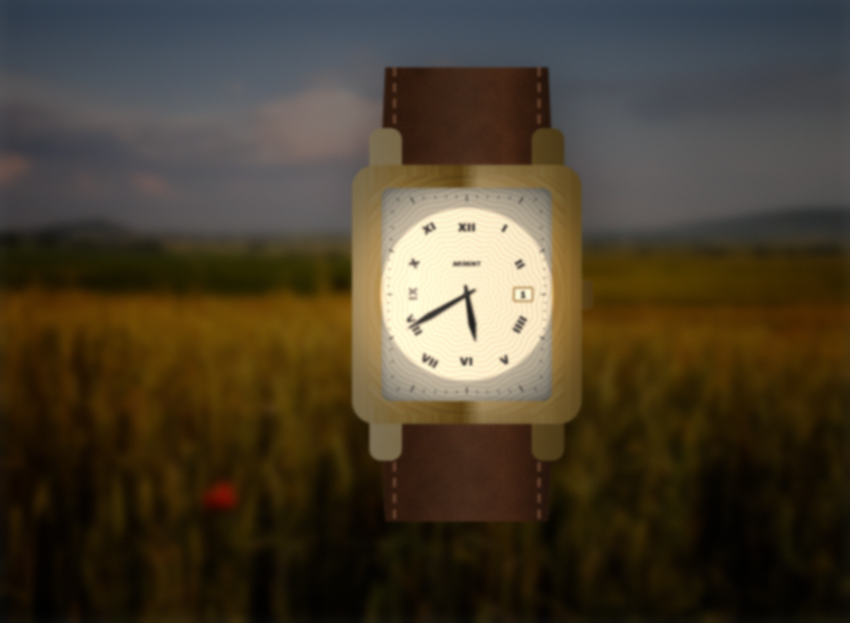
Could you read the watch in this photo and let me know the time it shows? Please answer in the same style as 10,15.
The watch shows 5,40
